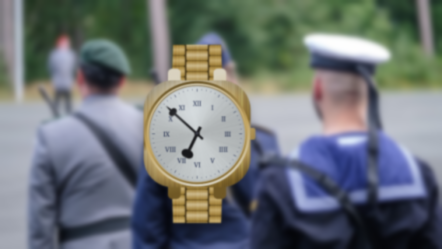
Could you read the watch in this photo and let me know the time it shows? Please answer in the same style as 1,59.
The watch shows 6,52
